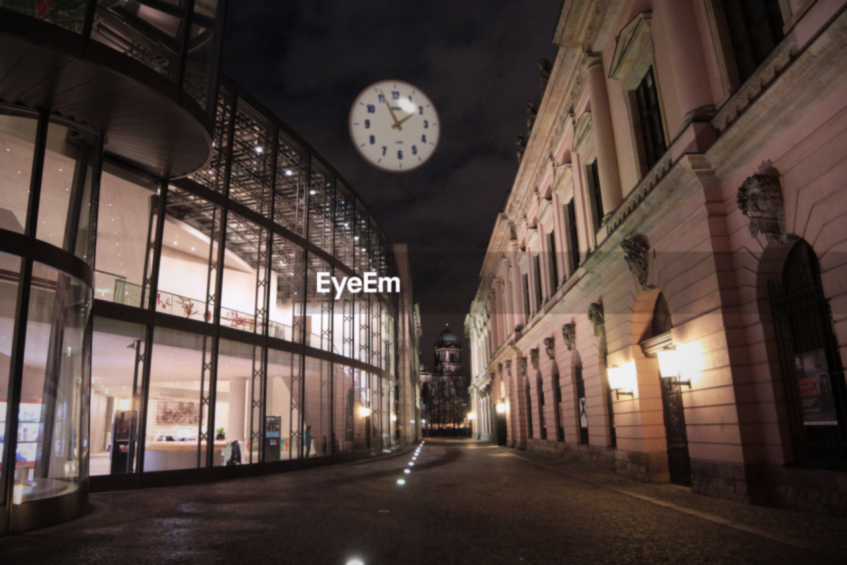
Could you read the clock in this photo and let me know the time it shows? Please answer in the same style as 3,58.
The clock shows 1,56
